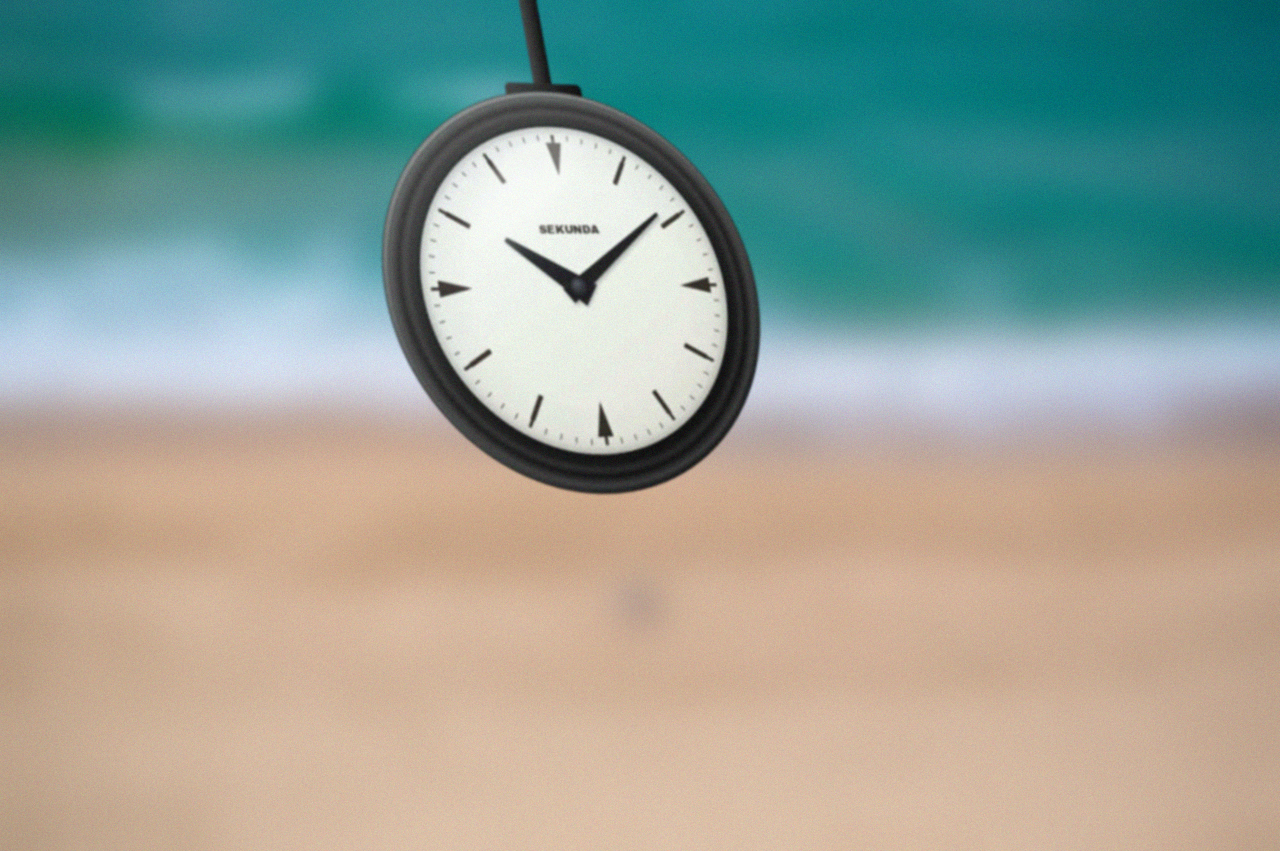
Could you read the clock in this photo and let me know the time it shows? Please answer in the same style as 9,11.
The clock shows 10,09
